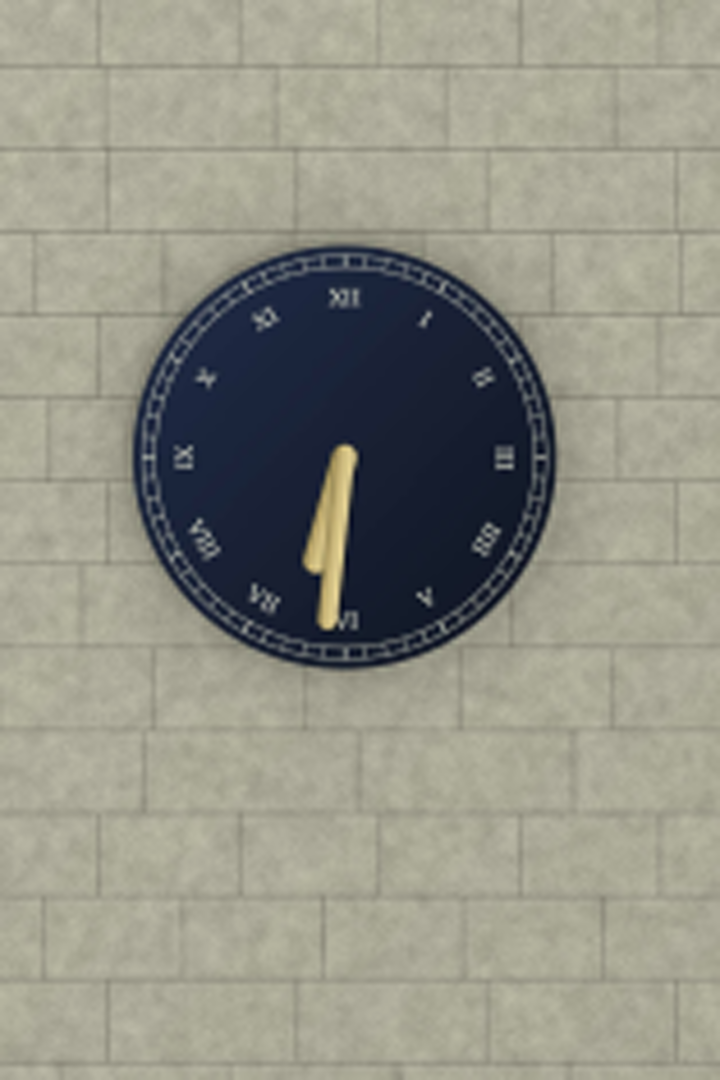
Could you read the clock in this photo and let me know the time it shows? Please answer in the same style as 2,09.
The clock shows 6,31
